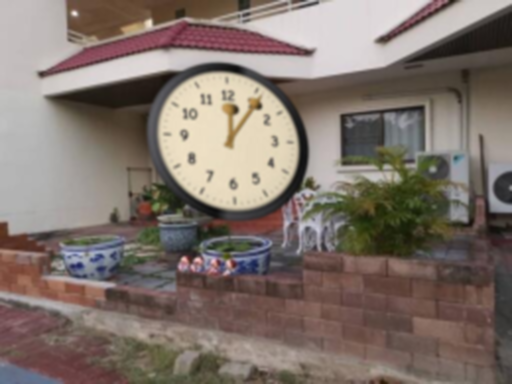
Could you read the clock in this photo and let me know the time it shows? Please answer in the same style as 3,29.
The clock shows 12,06
